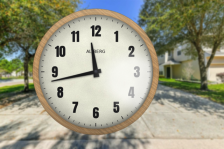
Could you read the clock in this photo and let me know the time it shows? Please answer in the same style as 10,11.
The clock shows 11,43
